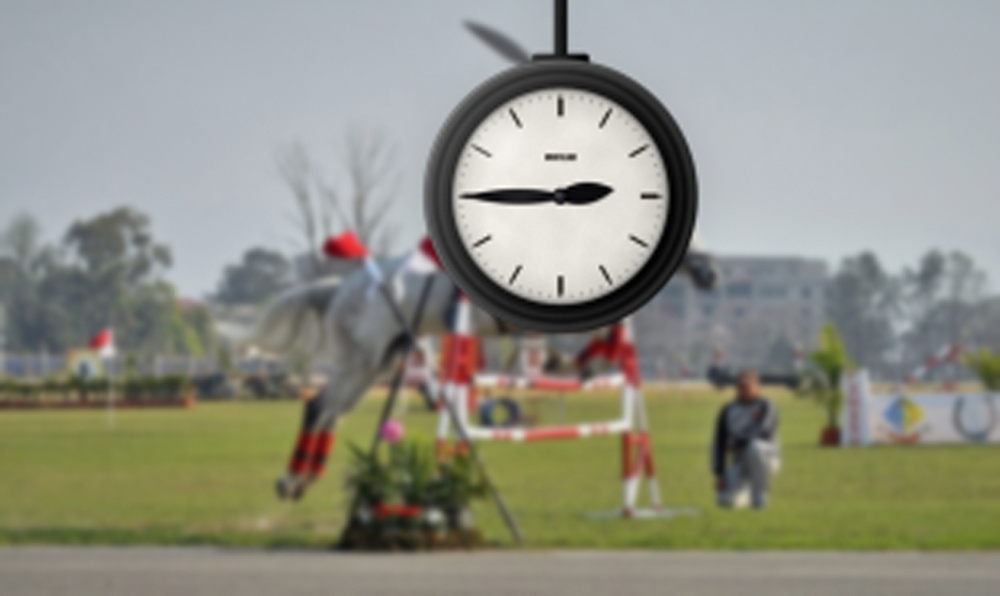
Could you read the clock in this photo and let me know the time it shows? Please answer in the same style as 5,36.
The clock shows 2,45
